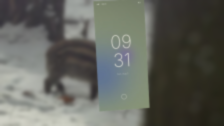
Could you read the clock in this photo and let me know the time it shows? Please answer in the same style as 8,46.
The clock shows 9,31
